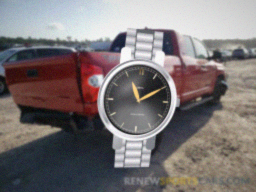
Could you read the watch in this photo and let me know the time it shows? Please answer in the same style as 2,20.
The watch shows 11,10
